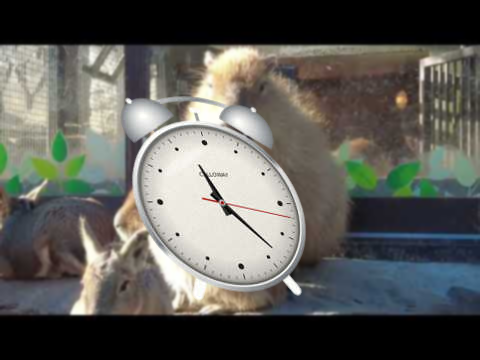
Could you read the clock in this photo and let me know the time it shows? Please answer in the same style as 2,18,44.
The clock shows 11,23,17
